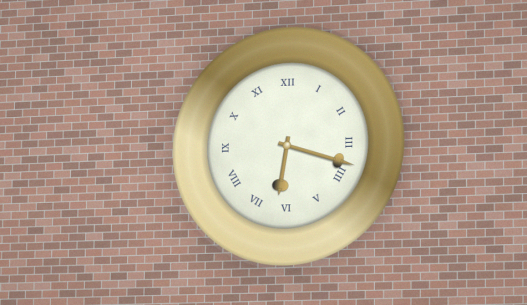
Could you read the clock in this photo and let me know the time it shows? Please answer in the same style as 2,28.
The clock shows 6,18
